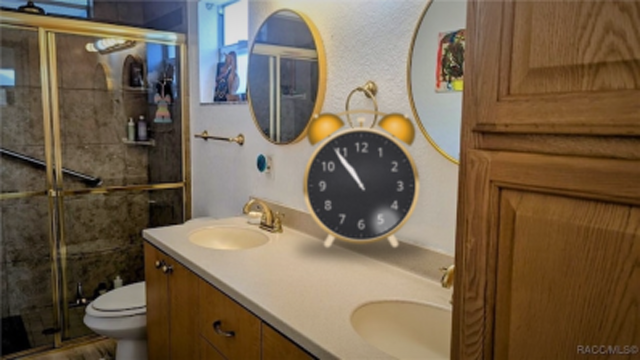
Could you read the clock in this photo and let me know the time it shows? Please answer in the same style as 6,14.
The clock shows 10,54
